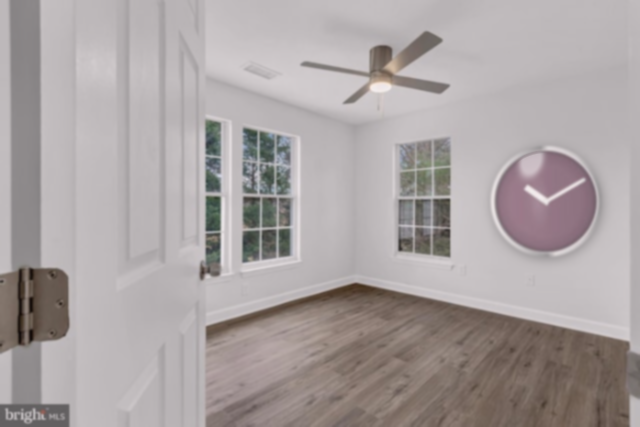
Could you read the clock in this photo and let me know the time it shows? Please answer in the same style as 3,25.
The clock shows 10,10
